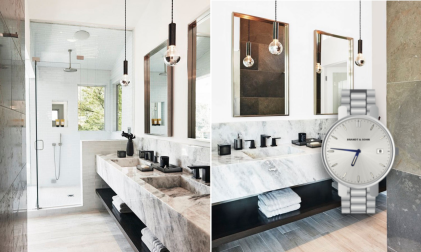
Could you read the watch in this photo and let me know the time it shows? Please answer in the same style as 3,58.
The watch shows 6,46
